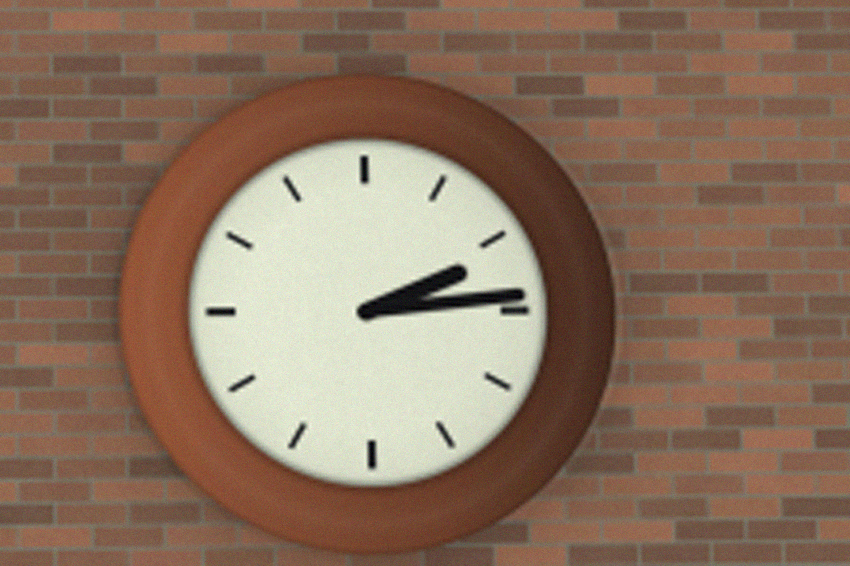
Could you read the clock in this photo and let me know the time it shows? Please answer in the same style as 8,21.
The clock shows 2,14
